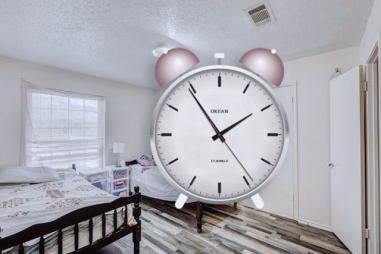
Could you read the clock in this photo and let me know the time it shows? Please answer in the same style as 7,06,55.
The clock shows 1,54,24
